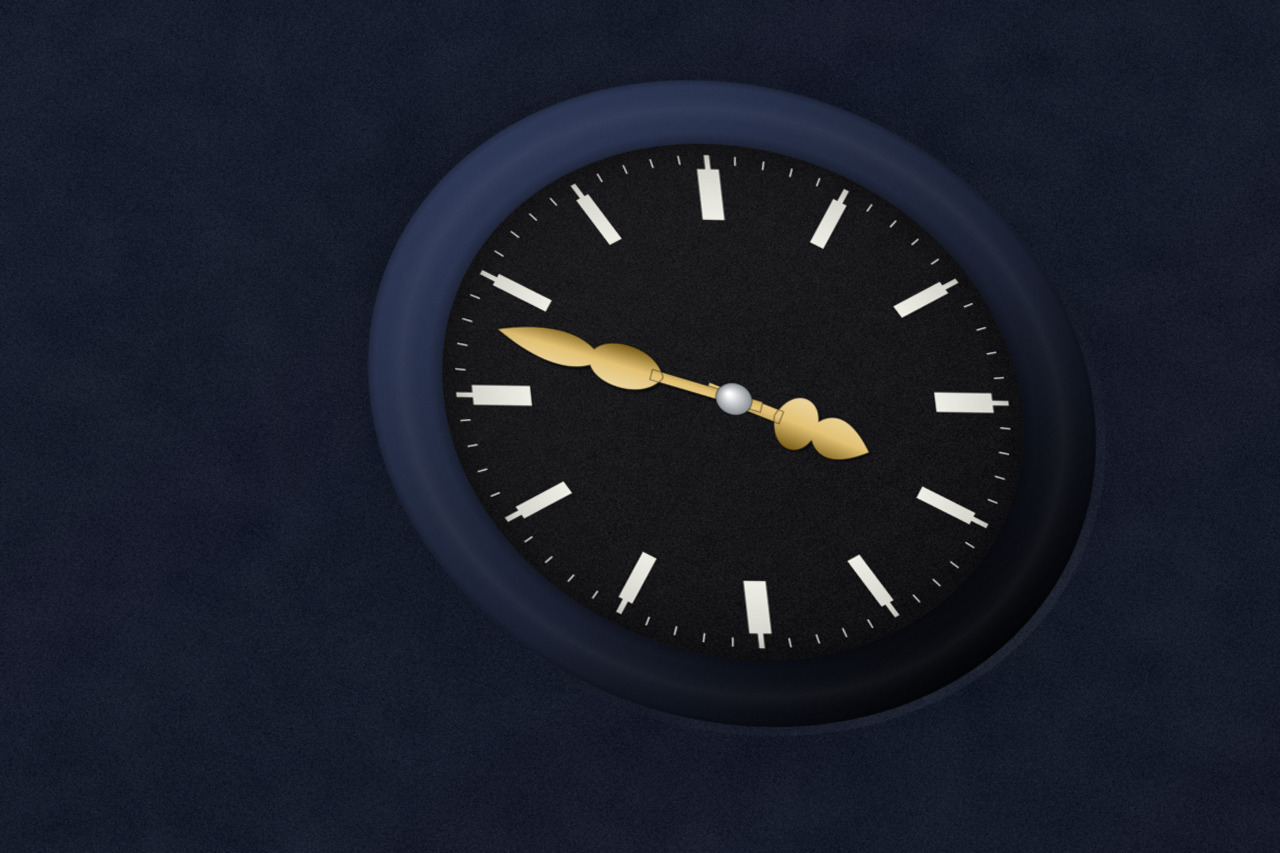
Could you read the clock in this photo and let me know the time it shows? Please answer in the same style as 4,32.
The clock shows 3,48
